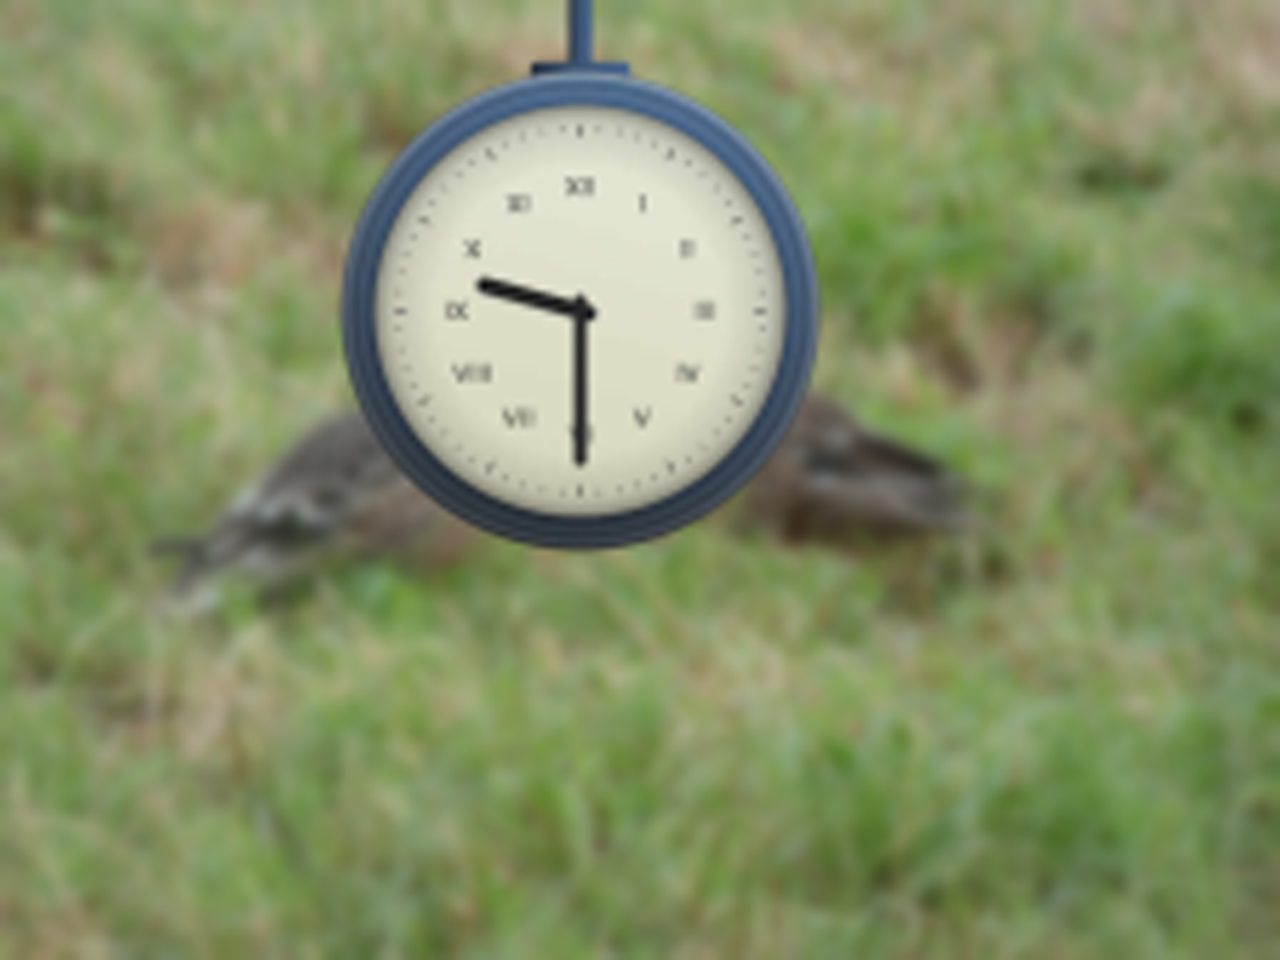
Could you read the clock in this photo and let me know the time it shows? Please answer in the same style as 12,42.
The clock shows 9,30
